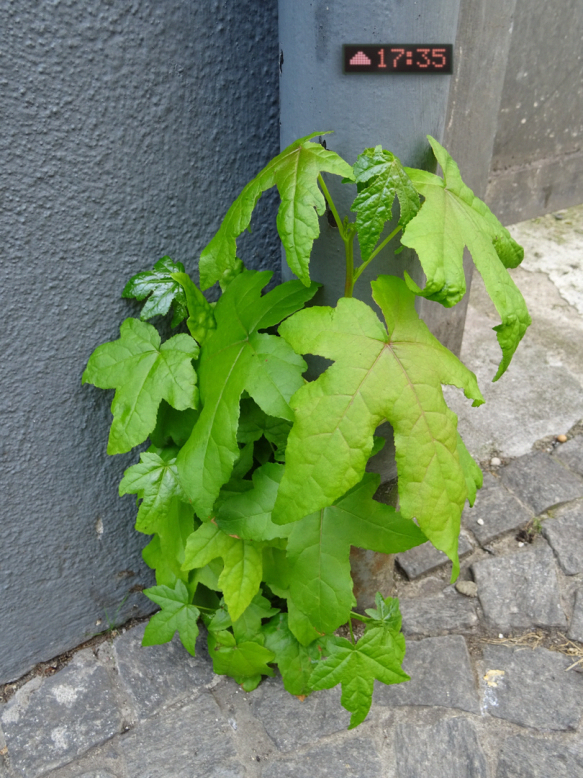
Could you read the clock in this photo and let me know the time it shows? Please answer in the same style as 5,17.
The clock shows 17,35
